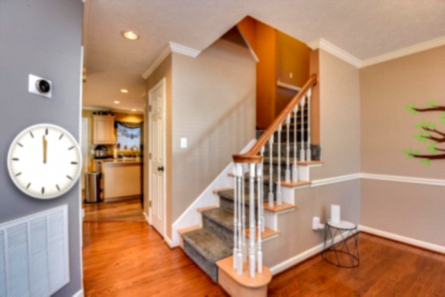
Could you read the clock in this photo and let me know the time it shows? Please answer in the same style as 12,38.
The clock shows 11,59
